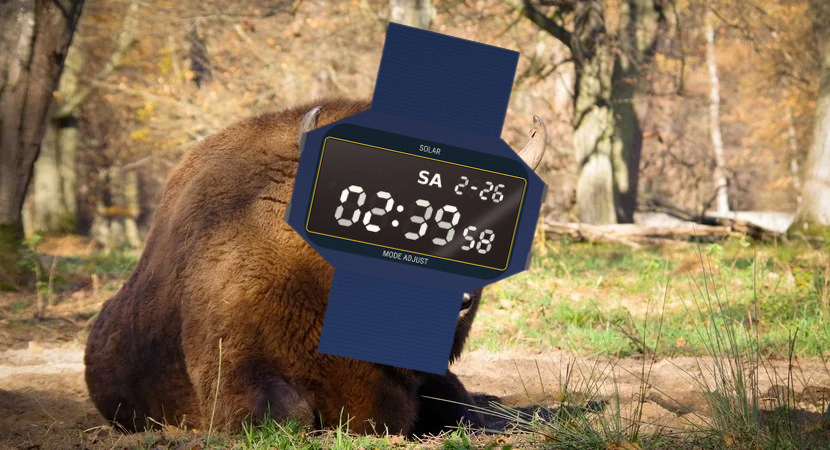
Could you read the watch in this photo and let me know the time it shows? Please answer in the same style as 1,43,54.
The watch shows 2,39,58
